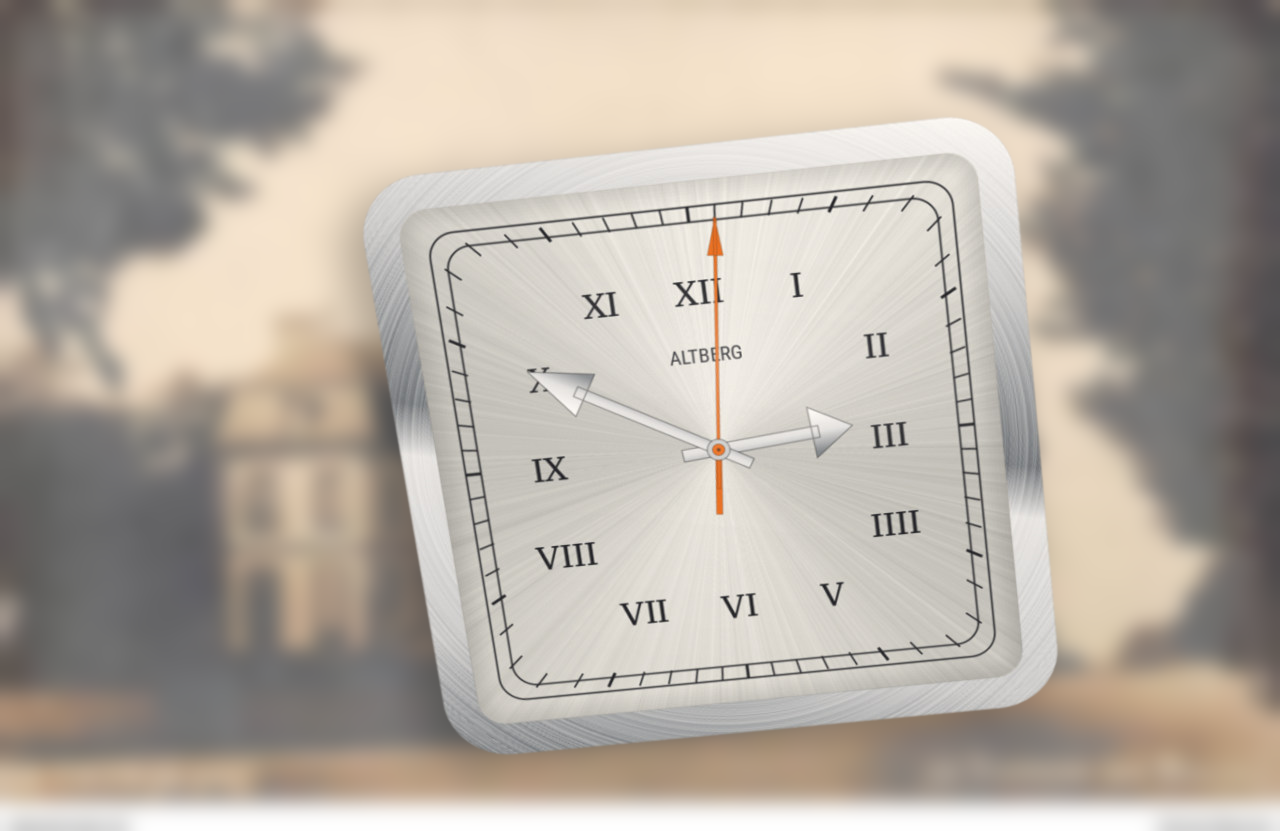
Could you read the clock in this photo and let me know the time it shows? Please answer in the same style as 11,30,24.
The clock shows 2,50,01
